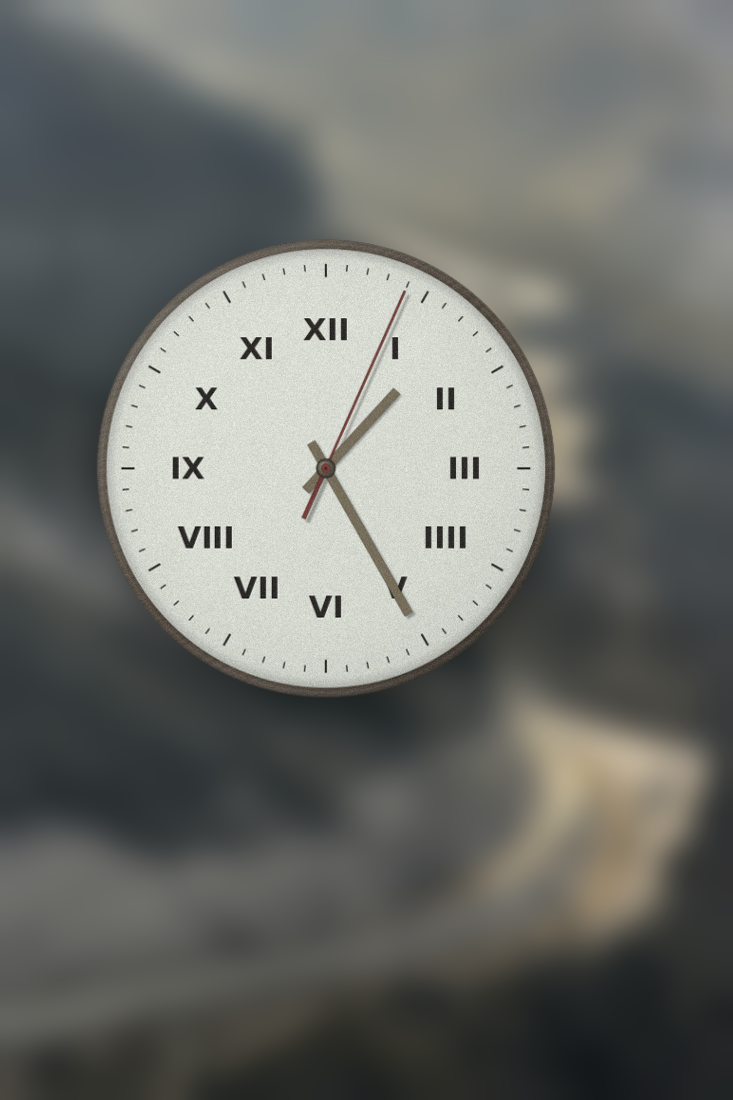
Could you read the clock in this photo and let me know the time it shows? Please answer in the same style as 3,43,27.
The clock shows 1,25,04
